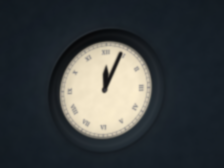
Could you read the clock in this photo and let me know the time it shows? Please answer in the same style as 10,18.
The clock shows 12,04
